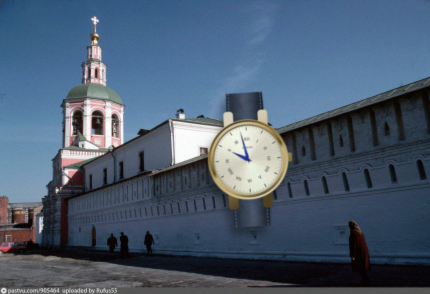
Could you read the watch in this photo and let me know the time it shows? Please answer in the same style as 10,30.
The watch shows 9,58
